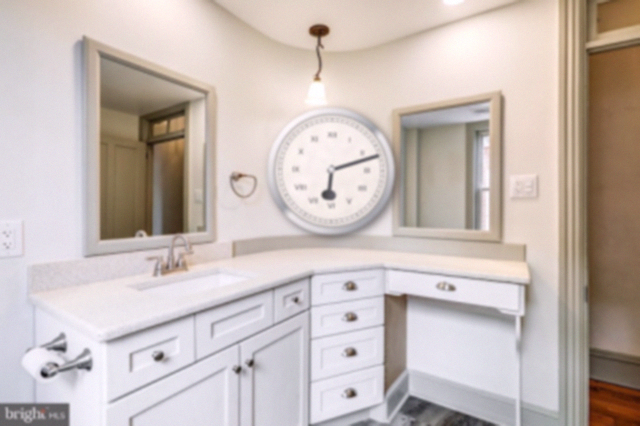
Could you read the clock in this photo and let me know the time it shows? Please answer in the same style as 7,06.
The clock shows 6,12
